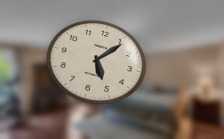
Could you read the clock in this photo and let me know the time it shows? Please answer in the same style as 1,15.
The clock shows 5,06
